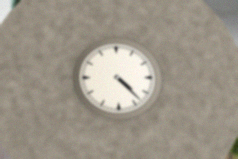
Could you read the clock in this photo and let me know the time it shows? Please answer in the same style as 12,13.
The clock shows 4,23
